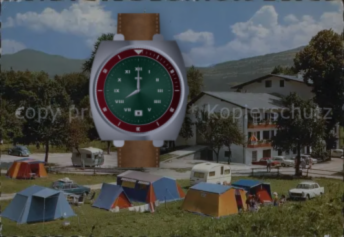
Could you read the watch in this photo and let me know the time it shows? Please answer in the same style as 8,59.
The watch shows 8,00
